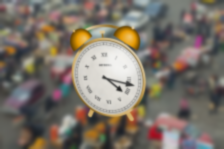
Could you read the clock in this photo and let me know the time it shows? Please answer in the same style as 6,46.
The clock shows 4,17
